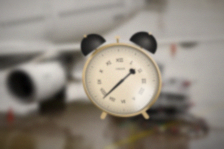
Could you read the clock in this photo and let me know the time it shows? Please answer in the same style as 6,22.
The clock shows 1,38
